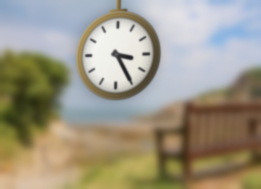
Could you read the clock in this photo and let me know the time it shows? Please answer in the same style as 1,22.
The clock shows 3,25
